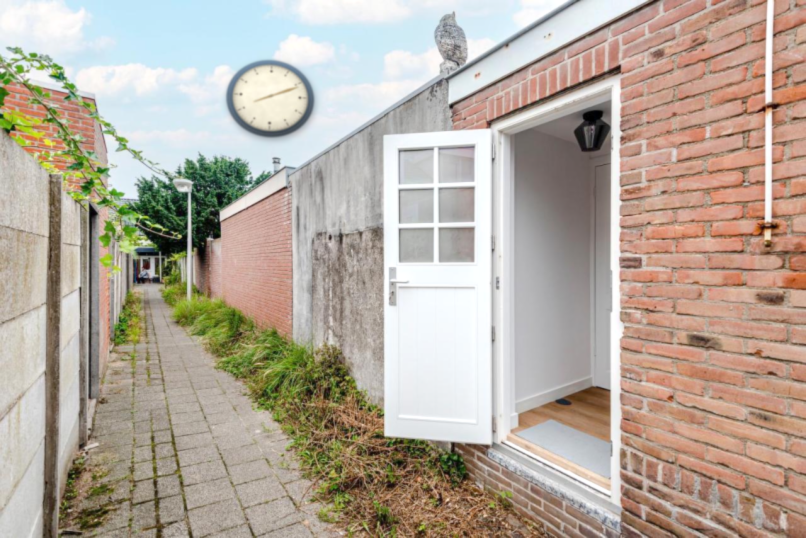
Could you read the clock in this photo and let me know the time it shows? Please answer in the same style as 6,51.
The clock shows 8,11
